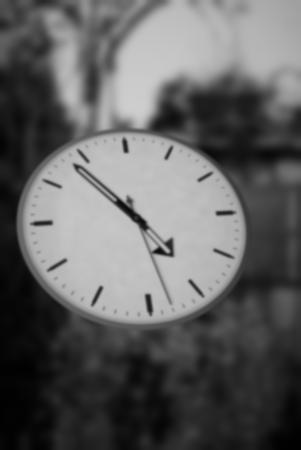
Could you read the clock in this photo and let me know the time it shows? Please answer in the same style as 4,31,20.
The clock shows 4,53,28
